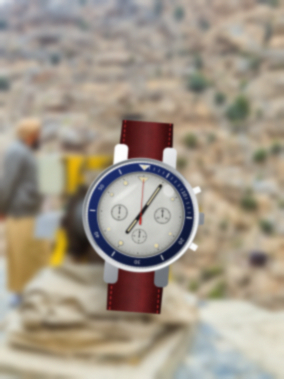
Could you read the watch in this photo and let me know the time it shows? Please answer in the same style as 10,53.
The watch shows 7,05
